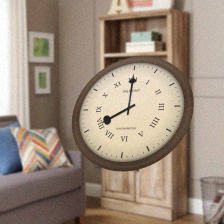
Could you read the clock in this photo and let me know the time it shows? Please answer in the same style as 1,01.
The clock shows 8,00
